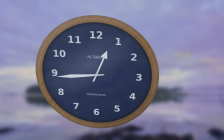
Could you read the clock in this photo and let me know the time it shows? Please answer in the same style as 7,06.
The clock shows 12,44
